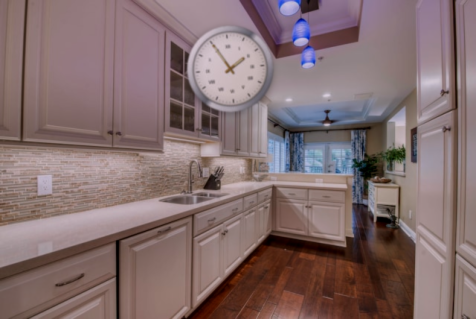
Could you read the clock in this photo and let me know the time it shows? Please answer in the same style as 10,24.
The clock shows 1,55
